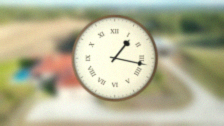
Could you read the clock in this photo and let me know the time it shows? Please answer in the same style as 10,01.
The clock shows 1,17
